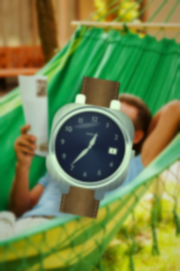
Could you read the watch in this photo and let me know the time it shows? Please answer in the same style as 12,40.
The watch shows 12,36
